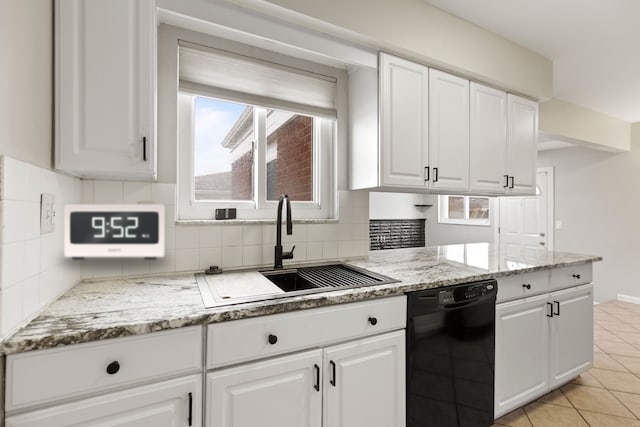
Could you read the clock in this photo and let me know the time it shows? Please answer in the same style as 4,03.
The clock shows 9,52
